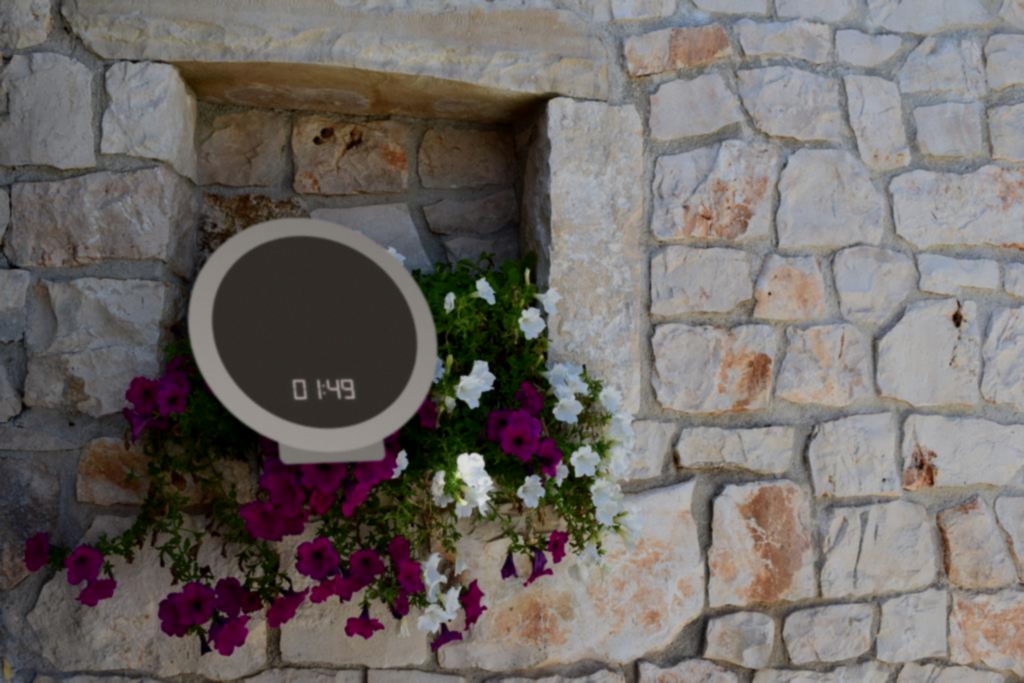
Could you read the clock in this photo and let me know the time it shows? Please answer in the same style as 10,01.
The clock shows 1,49
